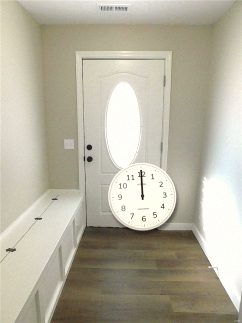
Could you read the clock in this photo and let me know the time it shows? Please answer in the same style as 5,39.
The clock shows 12,00
